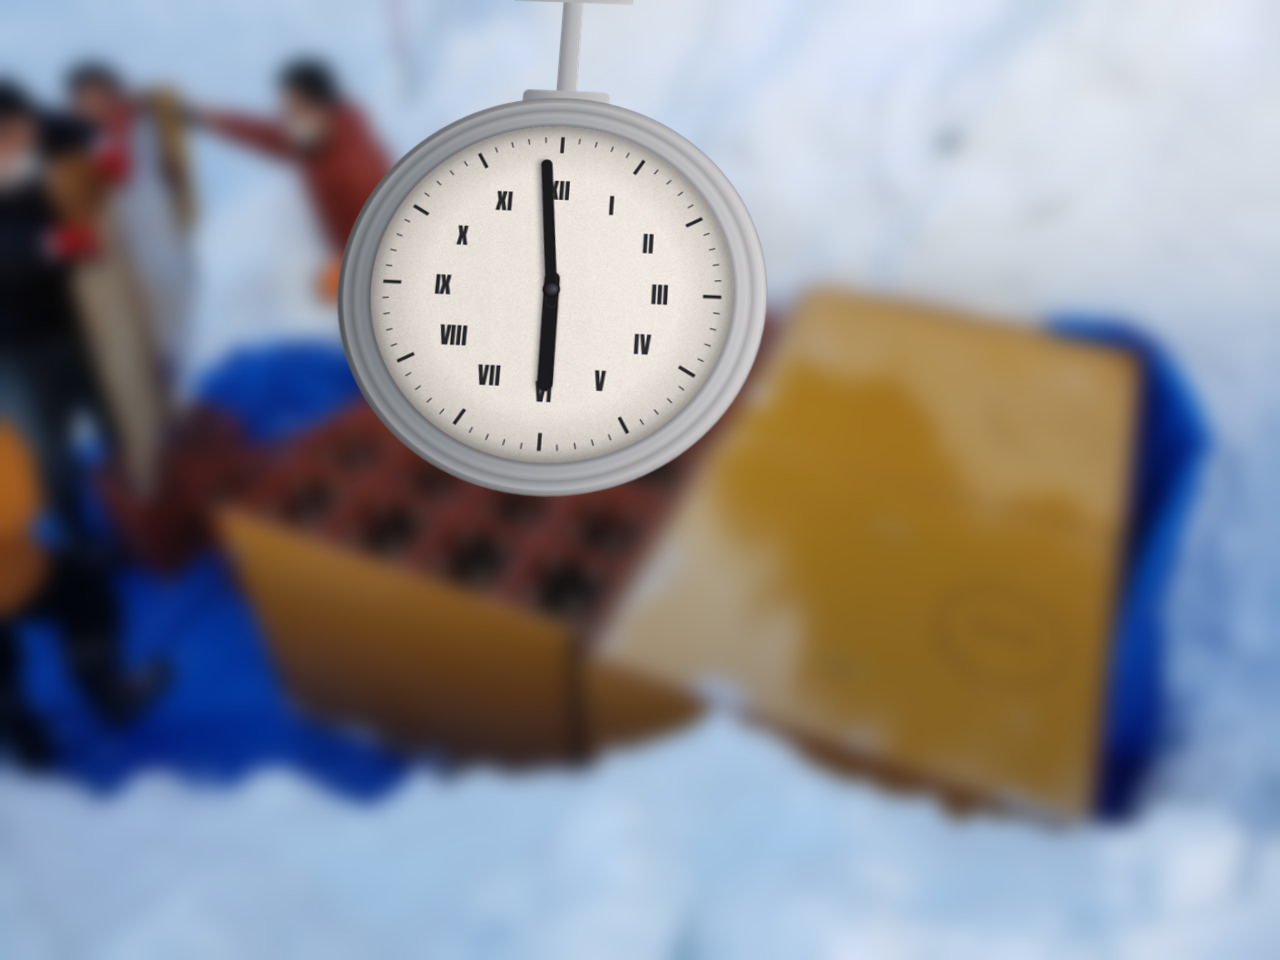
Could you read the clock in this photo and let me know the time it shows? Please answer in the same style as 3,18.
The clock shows 5,59
